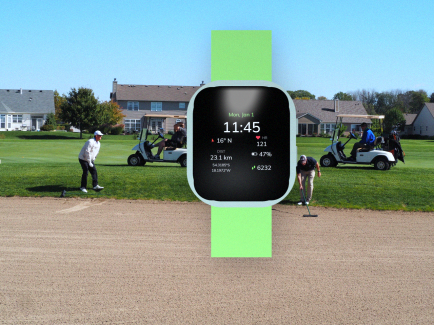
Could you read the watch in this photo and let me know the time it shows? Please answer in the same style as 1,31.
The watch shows 11,45
